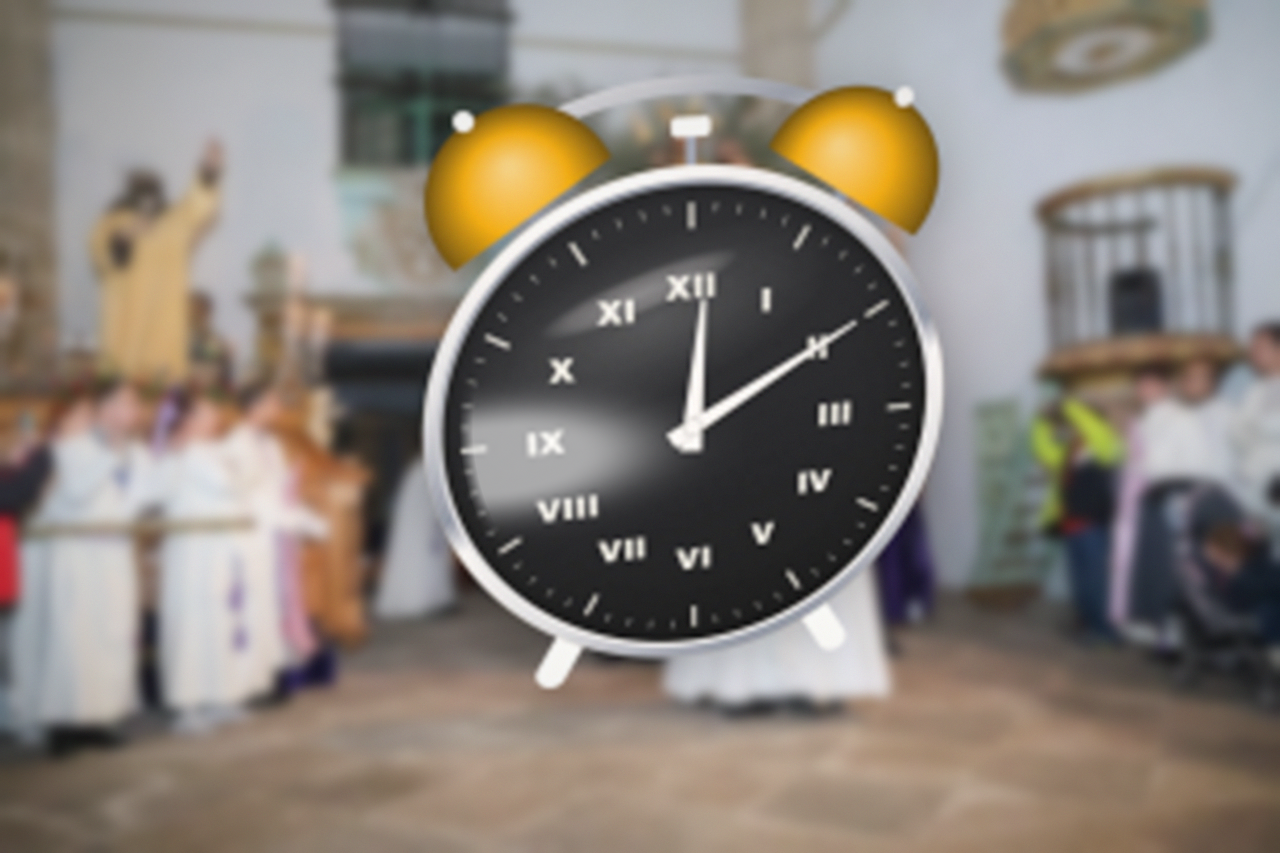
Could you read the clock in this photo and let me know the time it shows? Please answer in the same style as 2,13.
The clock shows 12,10
